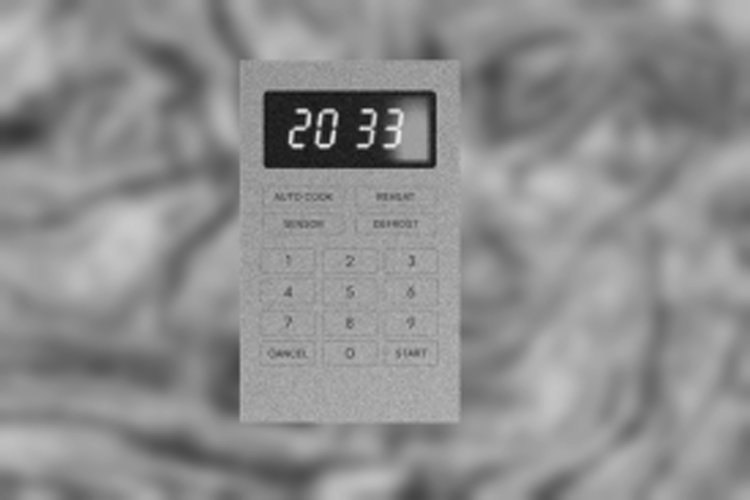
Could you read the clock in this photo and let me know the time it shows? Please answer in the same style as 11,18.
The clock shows 20,33
